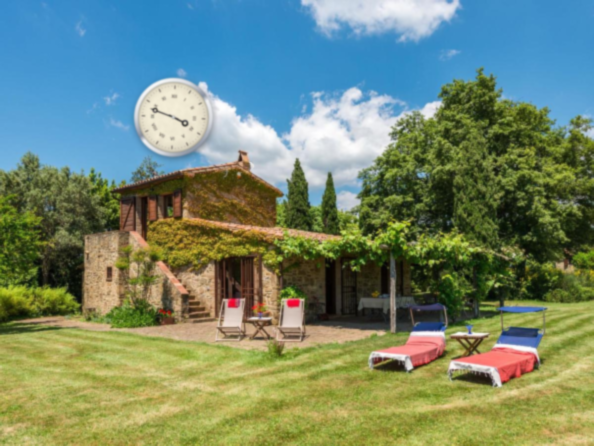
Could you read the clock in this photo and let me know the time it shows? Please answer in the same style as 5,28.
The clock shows 3,48
